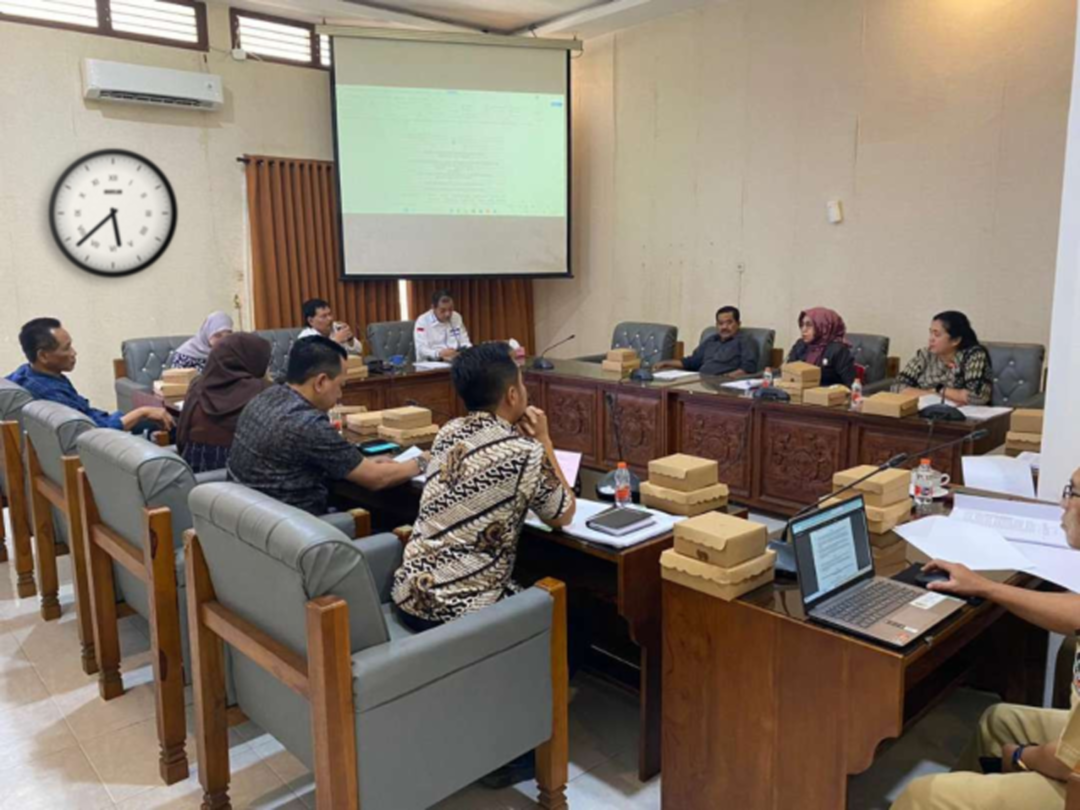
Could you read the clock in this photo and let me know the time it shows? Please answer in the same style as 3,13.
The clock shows 5,38
